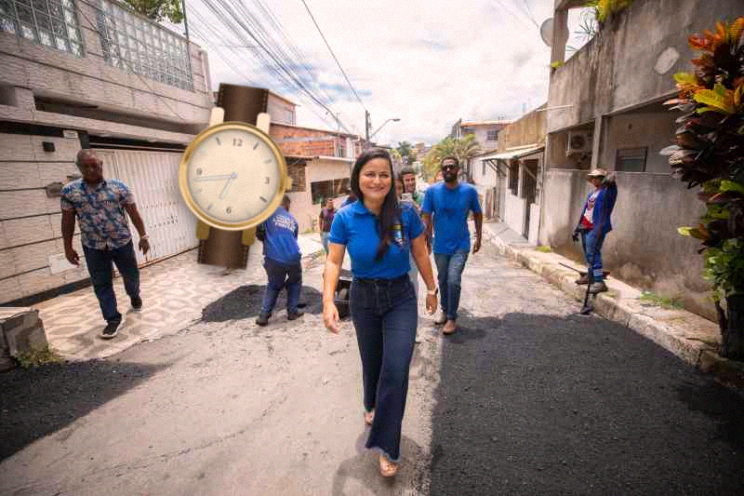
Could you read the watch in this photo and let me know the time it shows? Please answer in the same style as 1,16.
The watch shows 6,43
